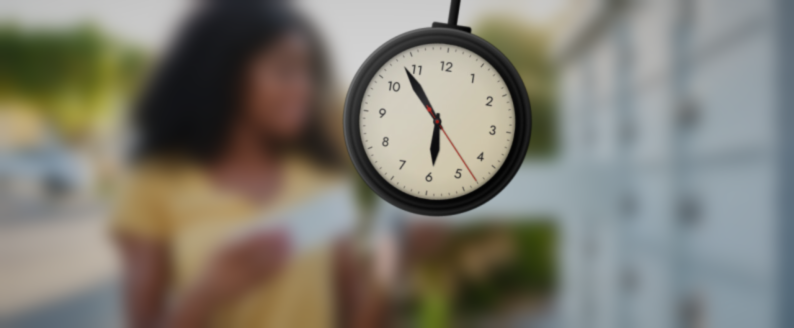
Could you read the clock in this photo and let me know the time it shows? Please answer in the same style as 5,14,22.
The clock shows 5,53,23
